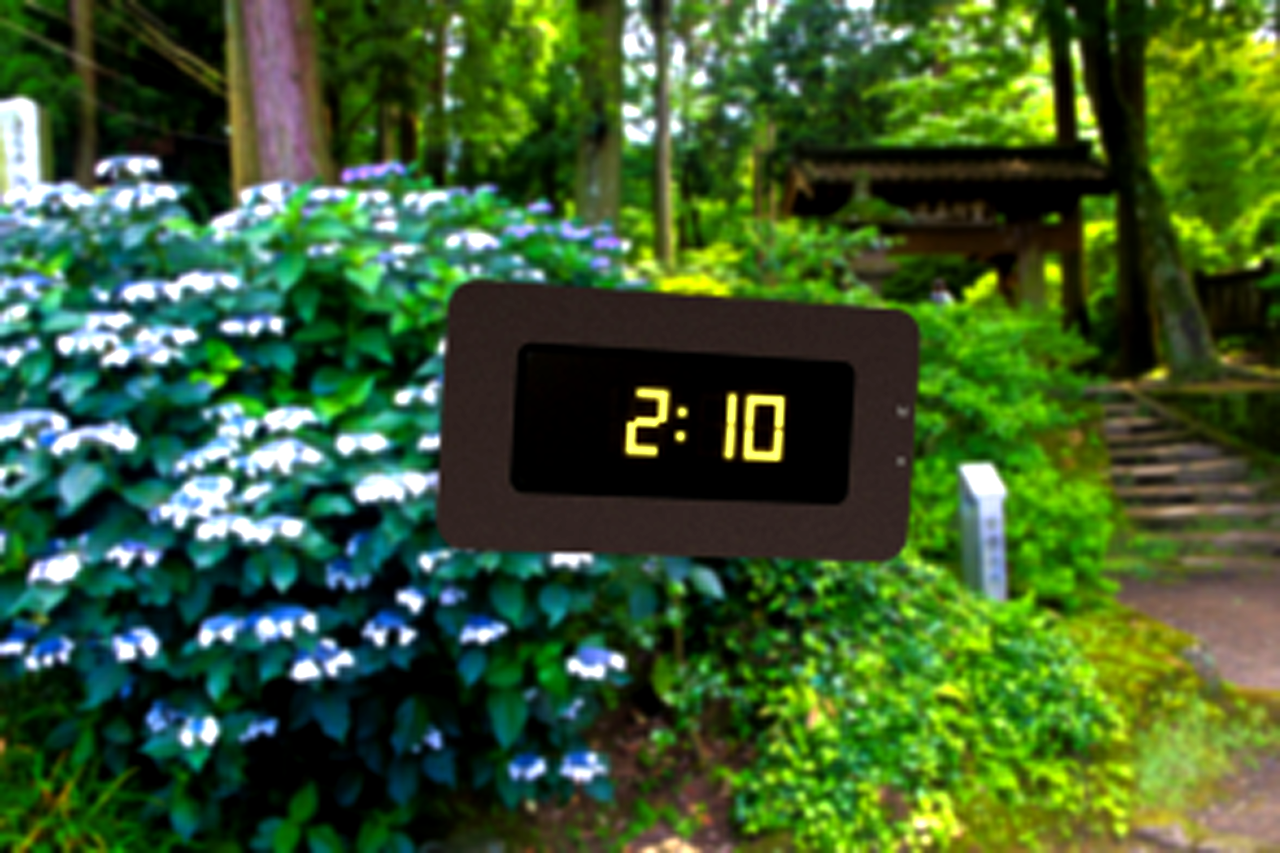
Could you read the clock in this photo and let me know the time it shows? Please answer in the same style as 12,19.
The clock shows 2,10
